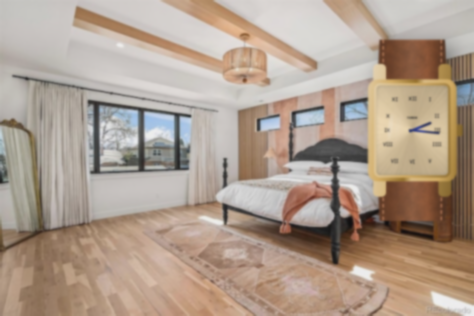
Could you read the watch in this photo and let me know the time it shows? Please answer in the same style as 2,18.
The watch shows 2,16
